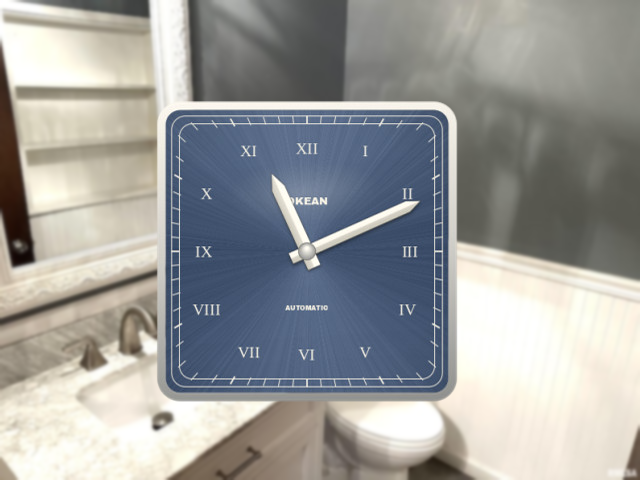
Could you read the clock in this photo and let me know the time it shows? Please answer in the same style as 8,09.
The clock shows 11,11
